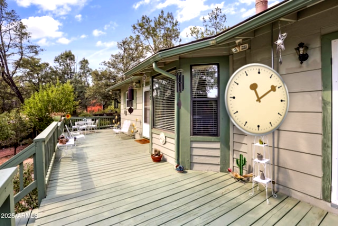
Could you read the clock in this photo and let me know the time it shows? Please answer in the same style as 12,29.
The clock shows 11,09
